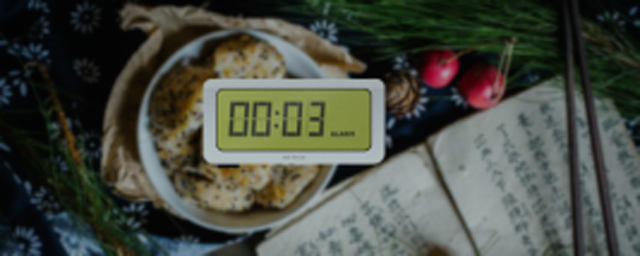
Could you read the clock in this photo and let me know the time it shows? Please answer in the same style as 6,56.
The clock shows 0,03
